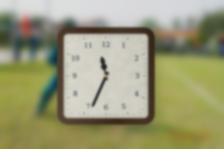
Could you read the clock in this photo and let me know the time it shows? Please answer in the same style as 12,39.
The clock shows 11,34
